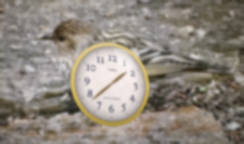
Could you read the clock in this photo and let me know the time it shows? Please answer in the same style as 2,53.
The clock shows 1,38
